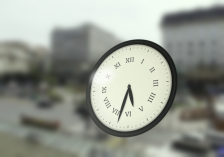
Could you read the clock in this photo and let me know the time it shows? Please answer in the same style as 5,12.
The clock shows 5,33
